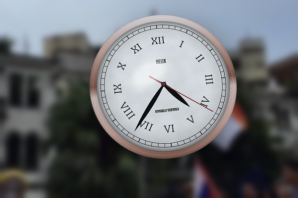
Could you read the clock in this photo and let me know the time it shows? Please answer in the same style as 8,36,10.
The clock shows 4,36,21
